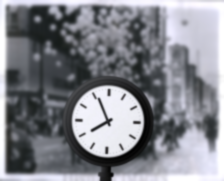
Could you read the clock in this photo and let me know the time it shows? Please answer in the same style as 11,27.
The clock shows 7,56
